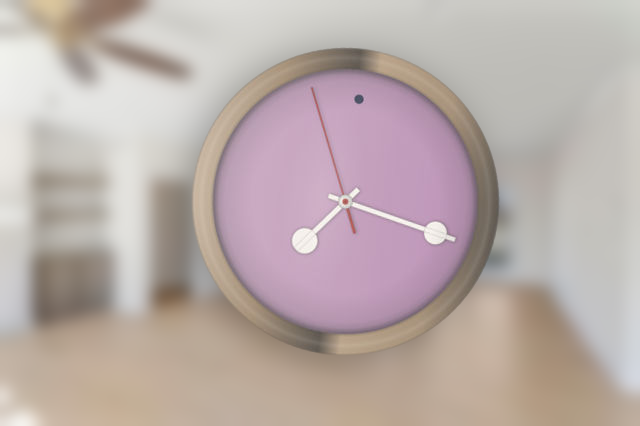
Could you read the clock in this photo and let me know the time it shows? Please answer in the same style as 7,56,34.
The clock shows 7,16,56
